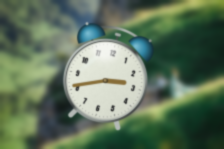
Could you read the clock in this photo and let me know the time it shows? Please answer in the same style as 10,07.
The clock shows 2,41
